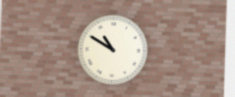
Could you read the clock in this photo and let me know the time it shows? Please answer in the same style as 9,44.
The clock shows 10,50
